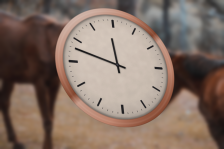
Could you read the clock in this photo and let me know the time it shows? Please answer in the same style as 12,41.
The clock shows 11,48
